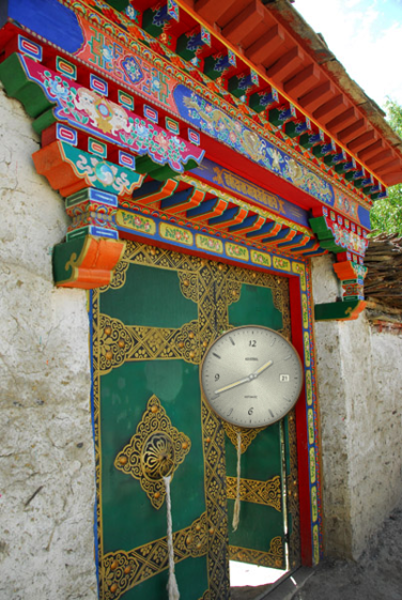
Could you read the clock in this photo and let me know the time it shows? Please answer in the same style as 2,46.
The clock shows 1,41
